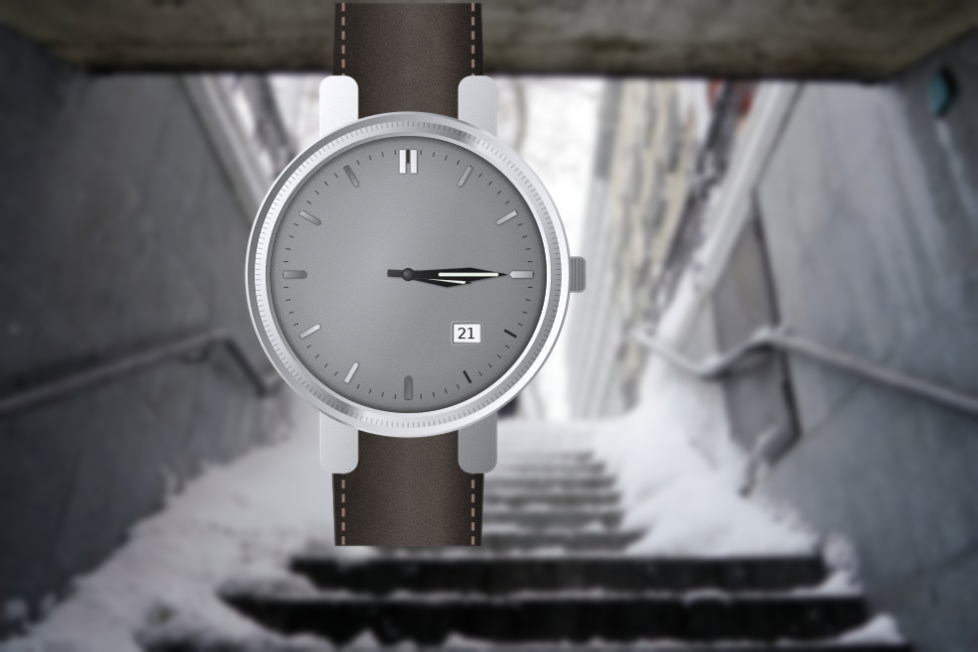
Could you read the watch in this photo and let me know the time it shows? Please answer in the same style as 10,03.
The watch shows 3,15
